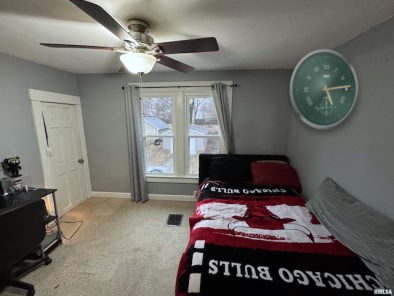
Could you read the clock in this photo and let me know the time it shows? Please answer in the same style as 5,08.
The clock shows 5,14
